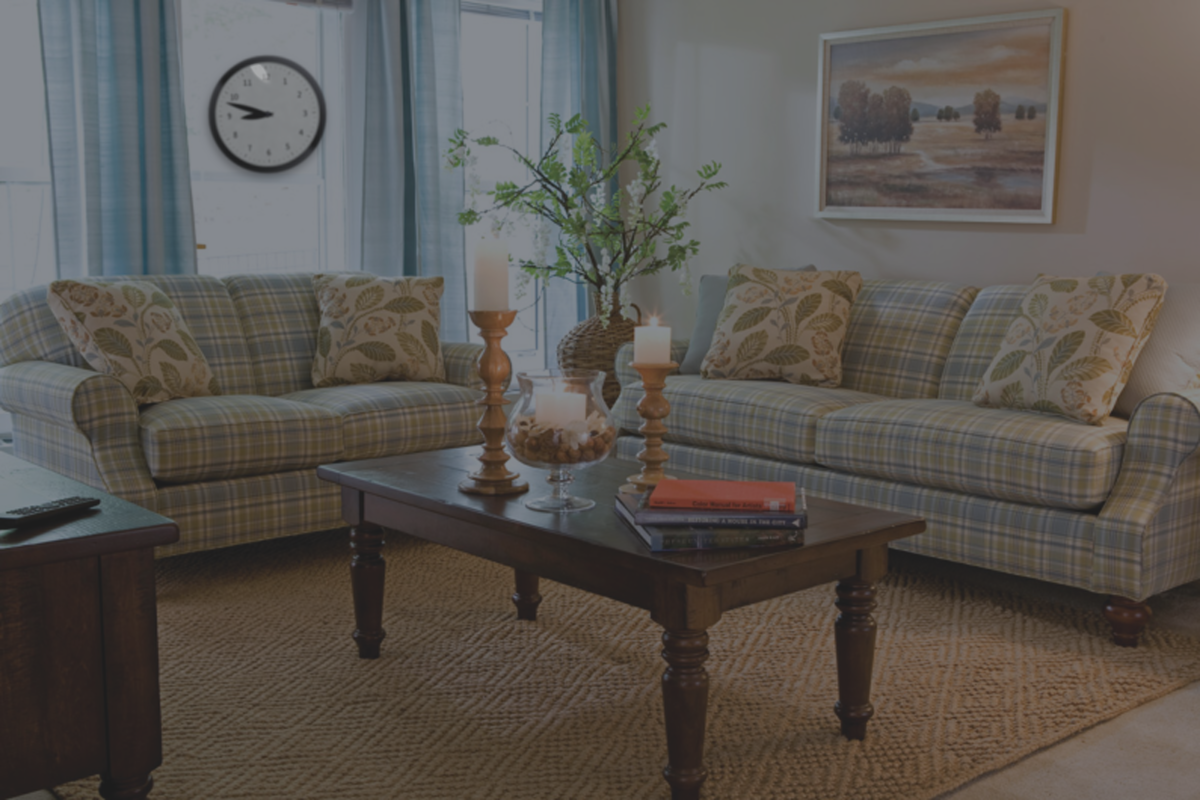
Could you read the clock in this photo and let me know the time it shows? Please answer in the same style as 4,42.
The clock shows 8,48
